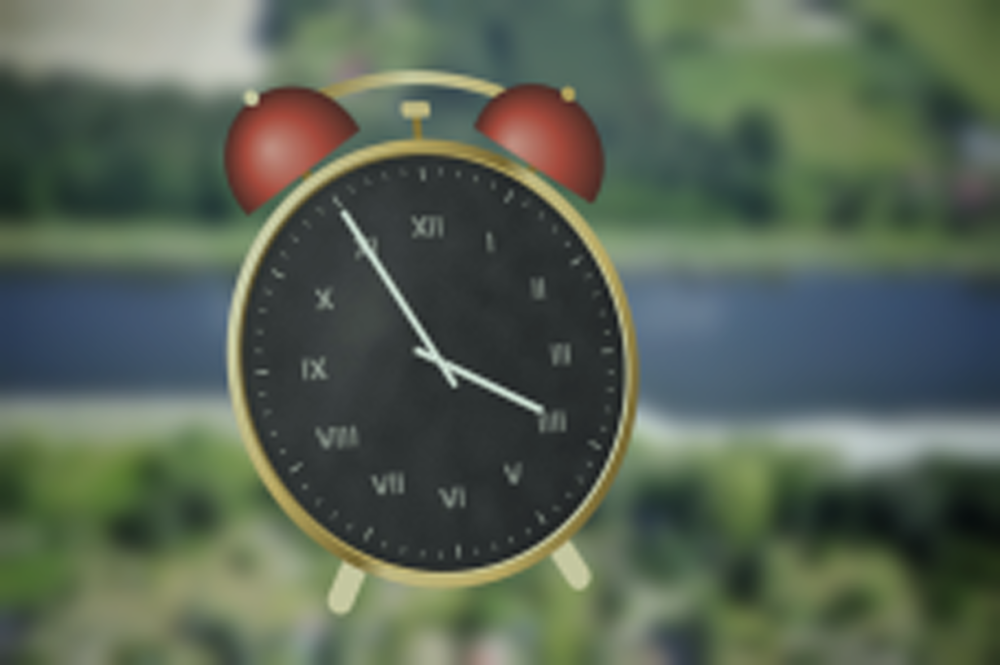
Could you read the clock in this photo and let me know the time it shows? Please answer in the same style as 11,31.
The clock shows 3,55
